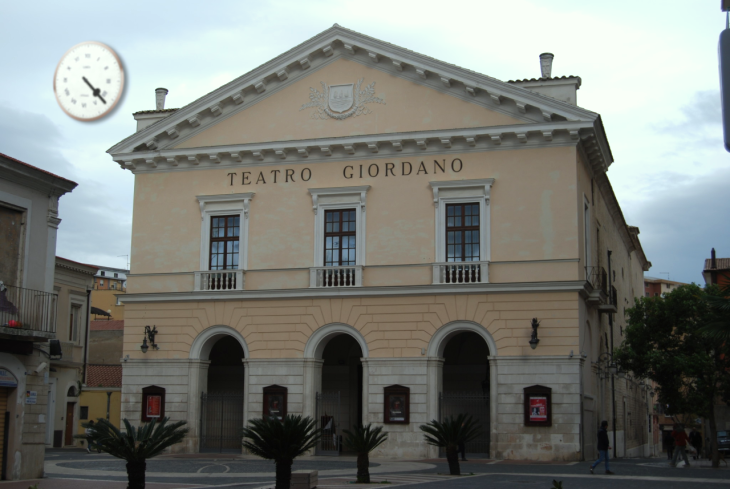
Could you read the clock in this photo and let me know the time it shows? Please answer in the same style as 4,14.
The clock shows 4,22
